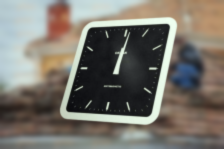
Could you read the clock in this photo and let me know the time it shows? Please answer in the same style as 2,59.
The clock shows 12,01
